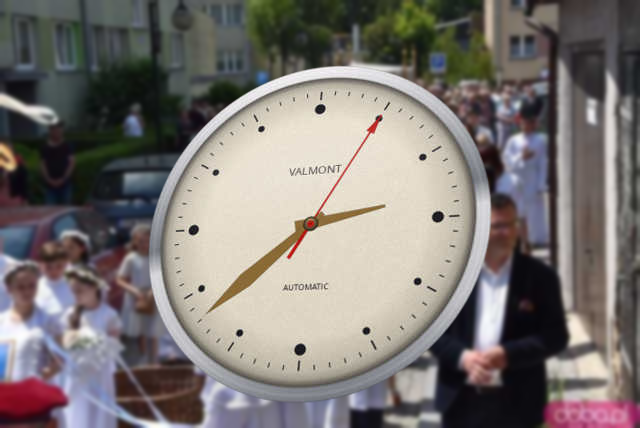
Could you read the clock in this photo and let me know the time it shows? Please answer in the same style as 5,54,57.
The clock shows 2,38,05
